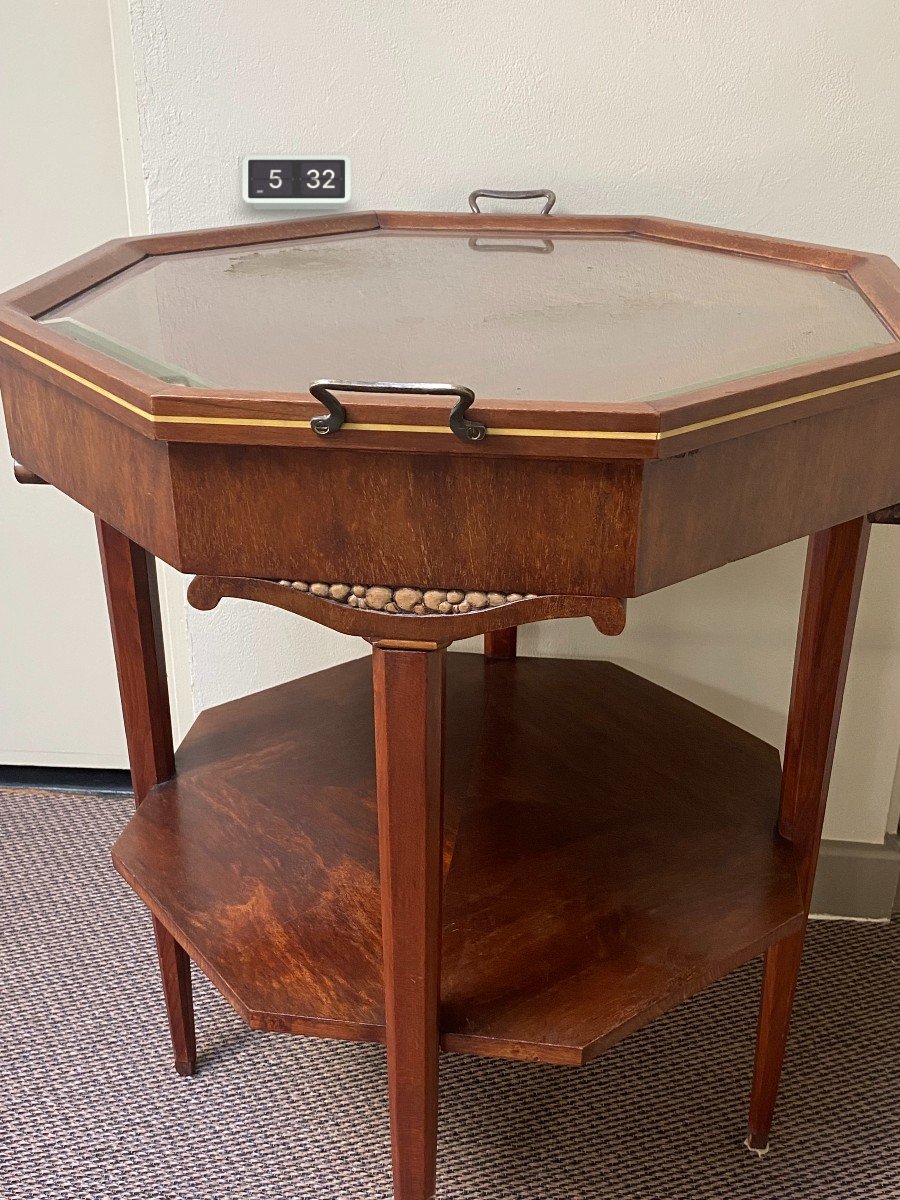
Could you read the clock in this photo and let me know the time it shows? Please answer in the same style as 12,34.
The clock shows 5,32
